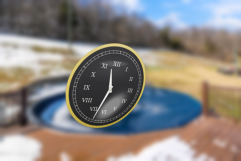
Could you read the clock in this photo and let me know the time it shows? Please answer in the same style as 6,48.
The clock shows 11,33
